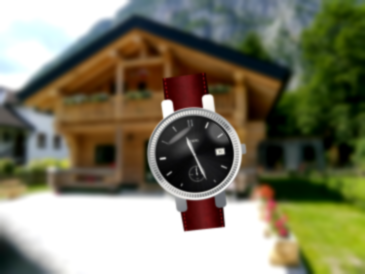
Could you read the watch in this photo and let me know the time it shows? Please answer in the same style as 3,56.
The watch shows 11,27
